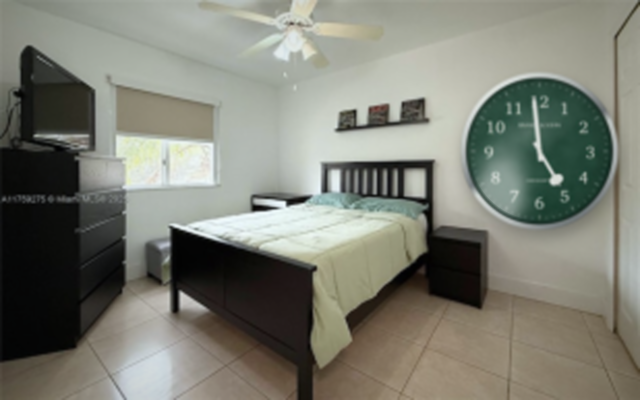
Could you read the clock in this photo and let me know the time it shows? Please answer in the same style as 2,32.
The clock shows 4,59
